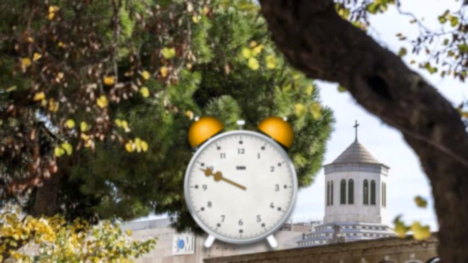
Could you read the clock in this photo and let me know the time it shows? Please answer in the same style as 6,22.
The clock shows 9,49
